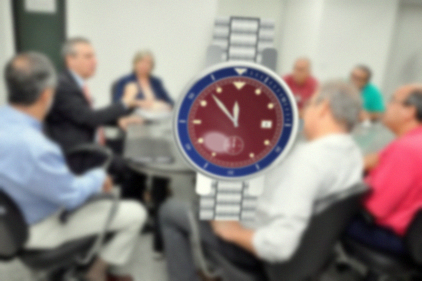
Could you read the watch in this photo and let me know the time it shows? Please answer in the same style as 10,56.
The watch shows 11,53
